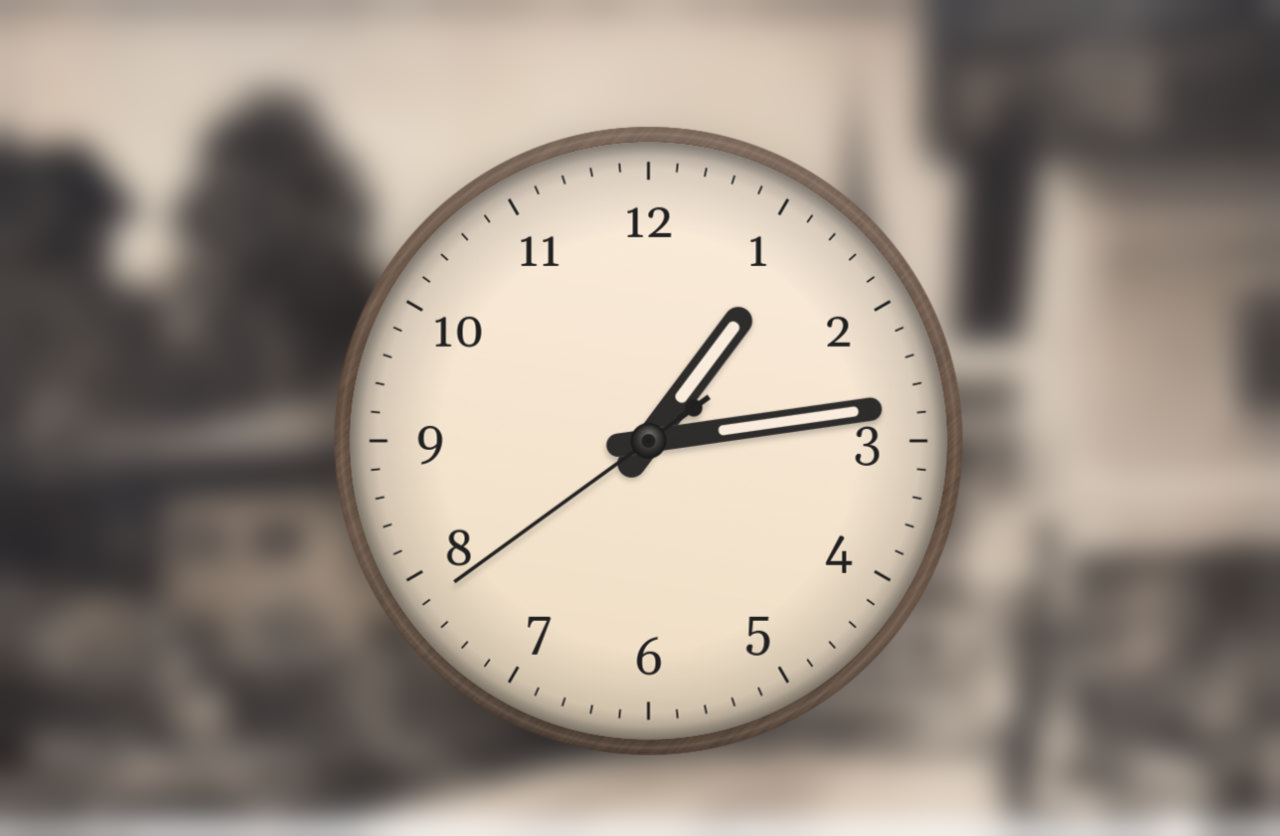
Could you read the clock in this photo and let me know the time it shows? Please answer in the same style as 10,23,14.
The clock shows 1,13,39
